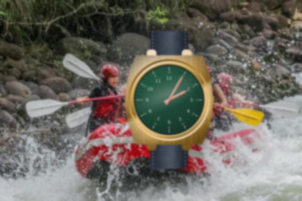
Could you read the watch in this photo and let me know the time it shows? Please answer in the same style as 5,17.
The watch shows 2,05
